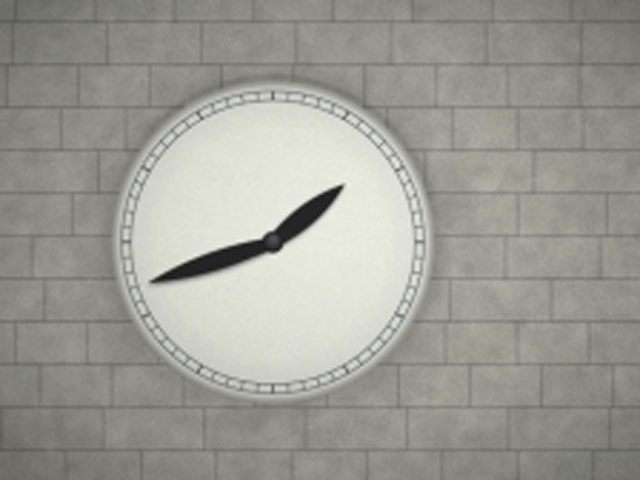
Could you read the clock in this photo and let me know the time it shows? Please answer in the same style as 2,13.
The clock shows 1,42
